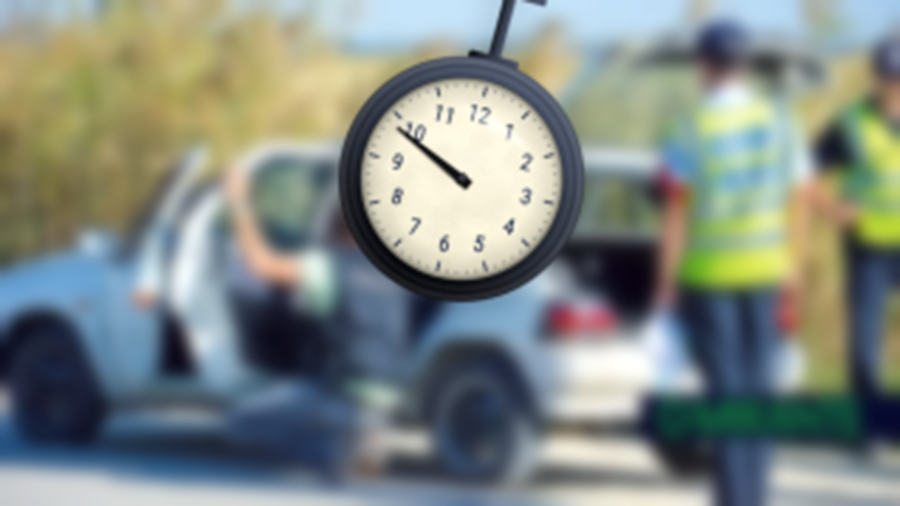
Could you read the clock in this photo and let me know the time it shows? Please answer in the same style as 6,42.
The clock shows 9,49
